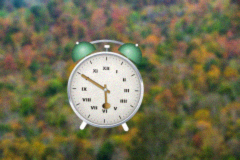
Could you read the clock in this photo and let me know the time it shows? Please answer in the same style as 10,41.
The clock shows 5,50
